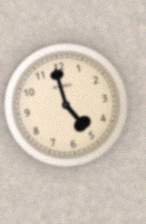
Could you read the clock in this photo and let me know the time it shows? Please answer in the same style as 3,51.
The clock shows 4,59
